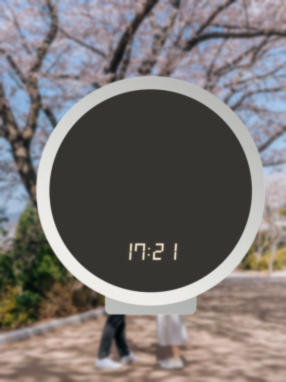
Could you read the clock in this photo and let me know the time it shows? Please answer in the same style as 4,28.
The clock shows 17,21
